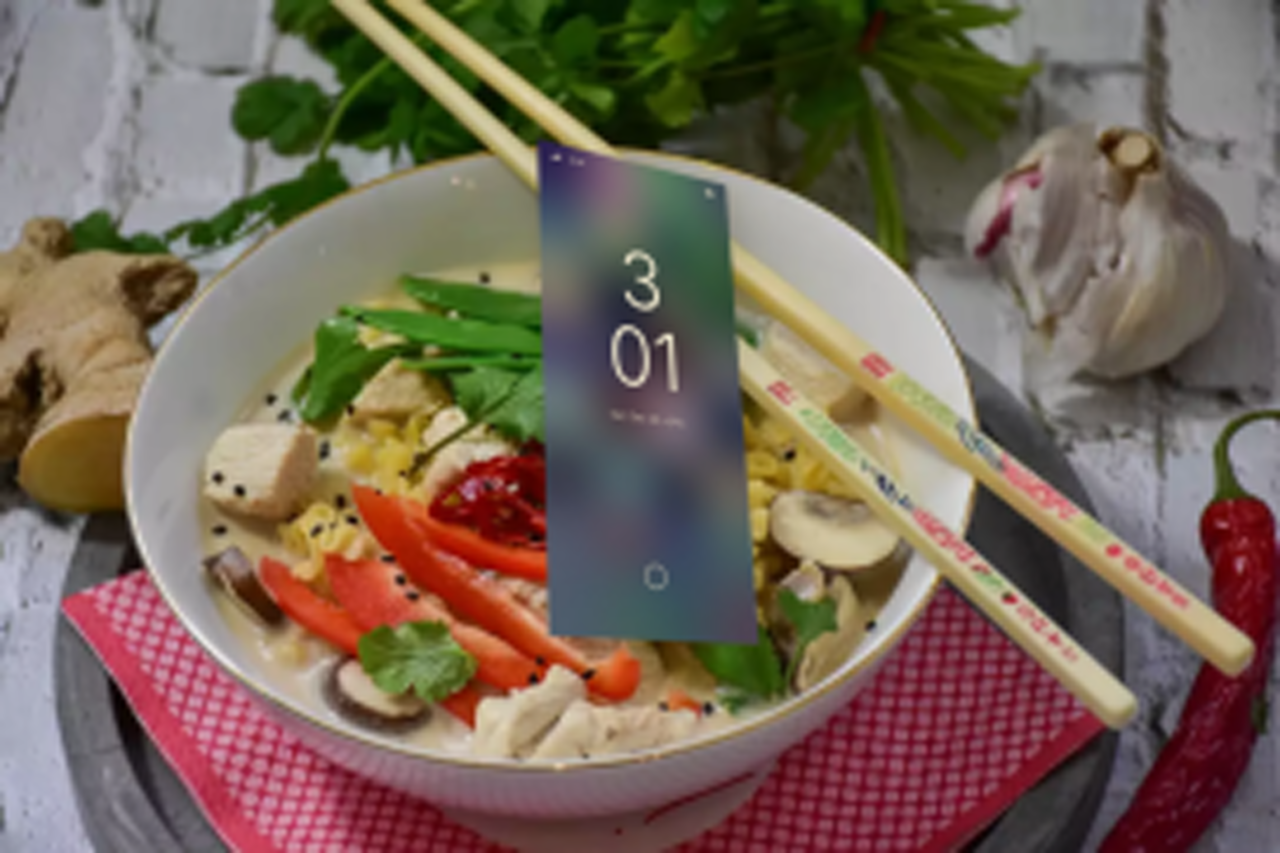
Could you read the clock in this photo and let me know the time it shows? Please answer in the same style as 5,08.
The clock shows 3,01
